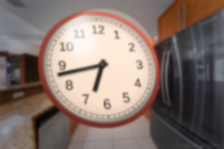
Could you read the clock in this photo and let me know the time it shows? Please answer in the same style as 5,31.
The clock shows 6,43
